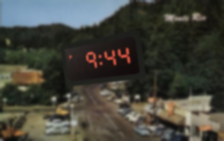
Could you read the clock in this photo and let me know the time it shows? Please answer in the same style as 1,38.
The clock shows 9,44
